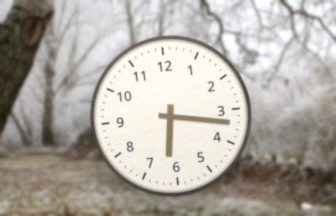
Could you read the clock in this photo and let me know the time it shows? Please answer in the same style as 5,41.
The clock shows 6,17
